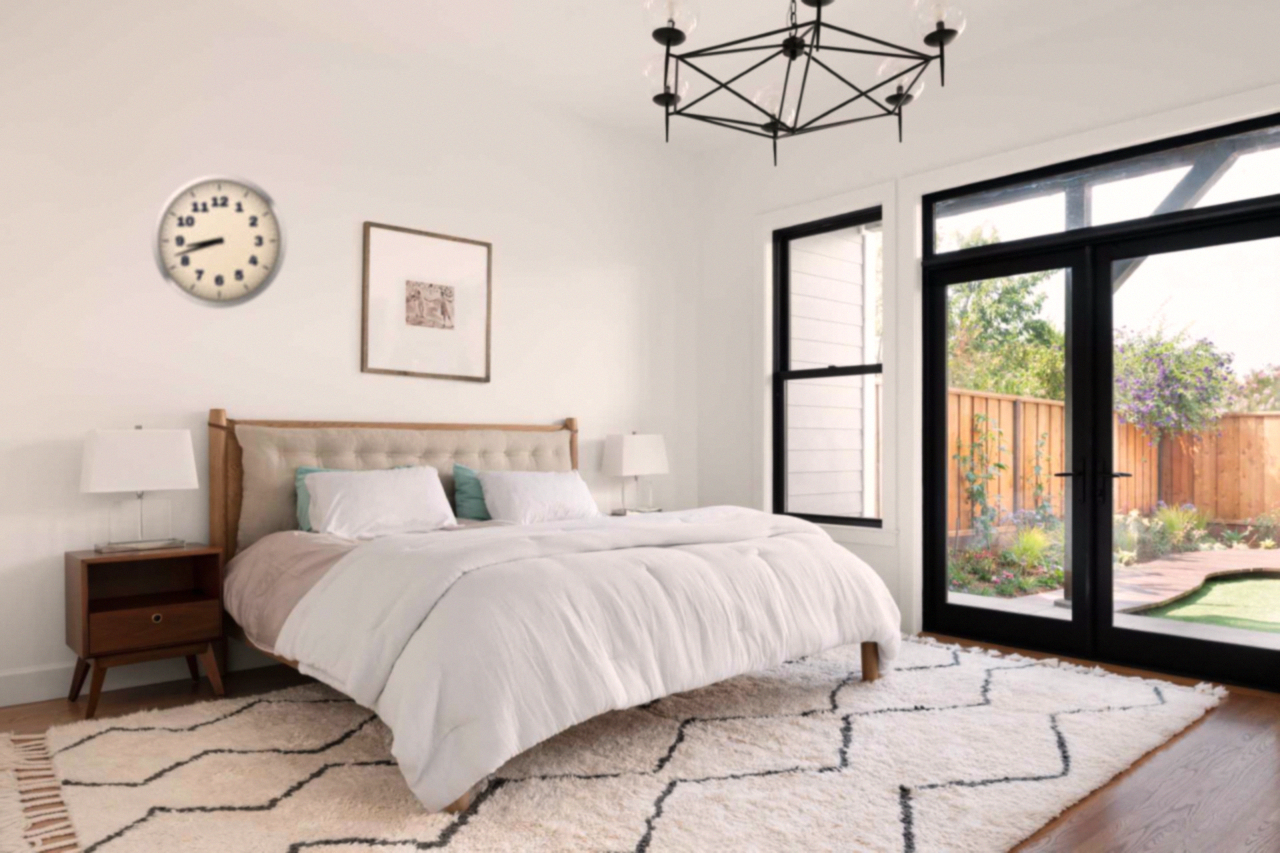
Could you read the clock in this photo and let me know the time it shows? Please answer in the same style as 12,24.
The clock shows 8,42
